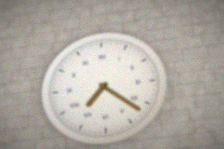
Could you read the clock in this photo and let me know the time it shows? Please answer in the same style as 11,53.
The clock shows 7,22
